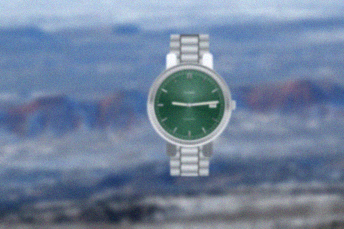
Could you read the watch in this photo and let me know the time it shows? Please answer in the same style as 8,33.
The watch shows 9,14
